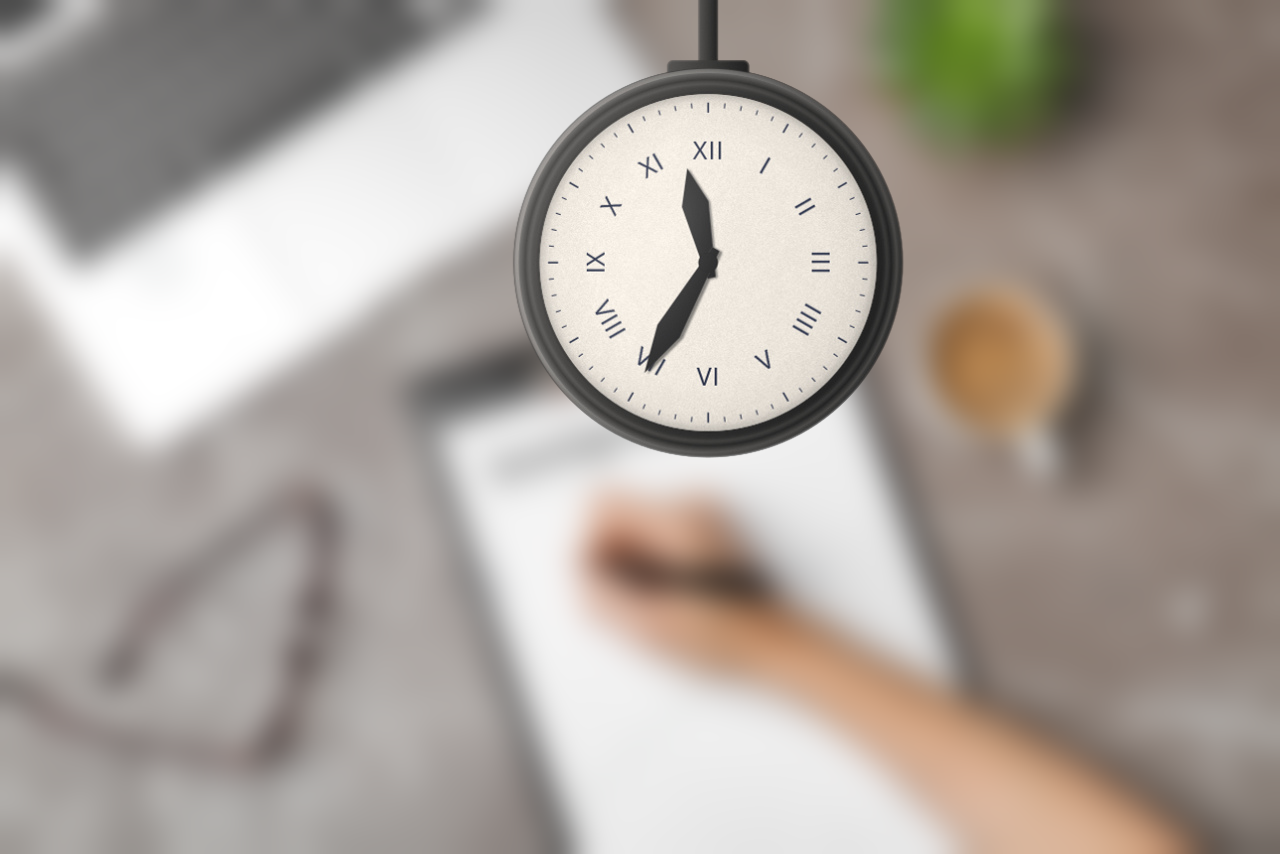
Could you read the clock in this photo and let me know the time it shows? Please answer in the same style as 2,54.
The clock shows 11,35
